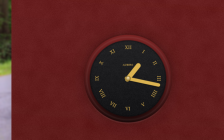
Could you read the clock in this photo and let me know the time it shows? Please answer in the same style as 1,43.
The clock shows 1,17
